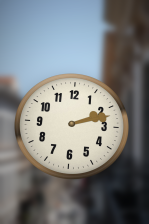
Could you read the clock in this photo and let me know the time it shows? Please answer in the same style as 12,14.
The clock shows 2,12
